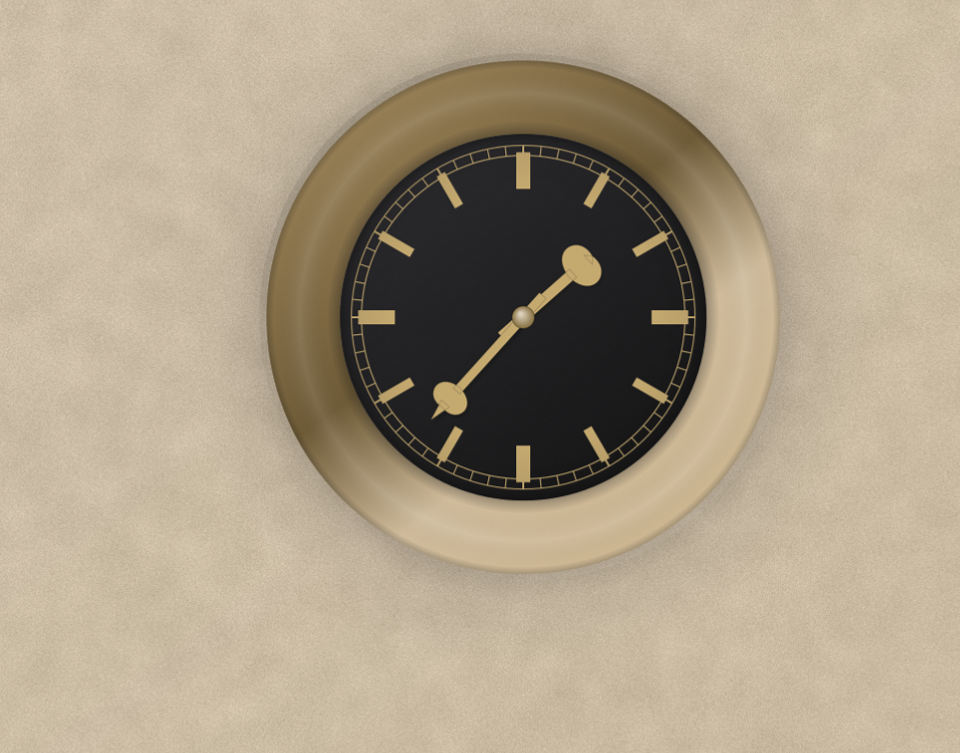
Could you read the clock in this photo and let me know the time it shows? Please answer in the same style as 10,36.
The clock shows 1,37
